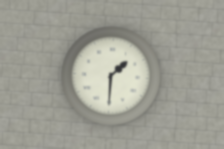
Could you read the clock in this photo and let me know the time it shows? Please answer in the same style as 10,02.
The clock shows 1,30
